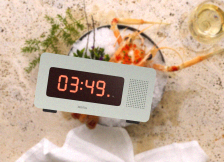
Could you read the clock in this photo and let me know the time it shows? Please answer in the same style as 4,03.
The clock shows 3,49
